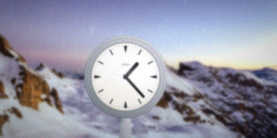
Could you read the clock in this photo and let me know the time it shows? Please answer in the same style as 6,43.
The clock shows 1,23
